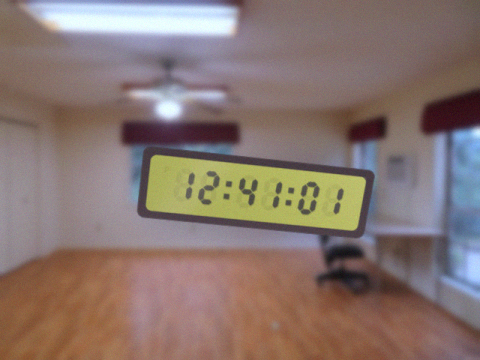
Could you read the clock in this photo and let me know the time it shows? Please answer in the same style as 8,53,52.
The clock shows 12,41,01
